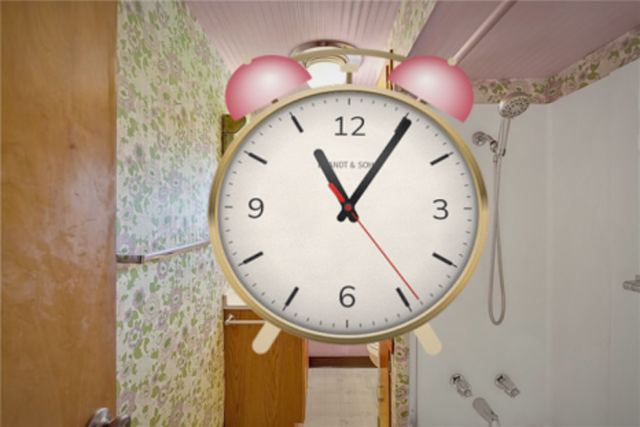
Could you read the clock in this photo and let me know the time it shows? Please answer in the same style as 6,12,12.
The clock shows 11,05,24
